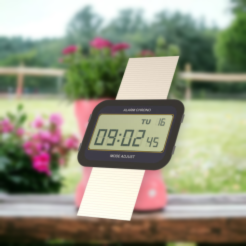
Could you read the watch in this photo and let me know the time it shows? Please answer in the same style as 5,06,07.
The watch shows 9,02,45
